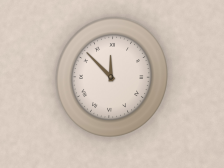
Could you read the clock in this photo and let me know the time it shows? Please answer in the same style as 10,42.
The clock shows 11,52
